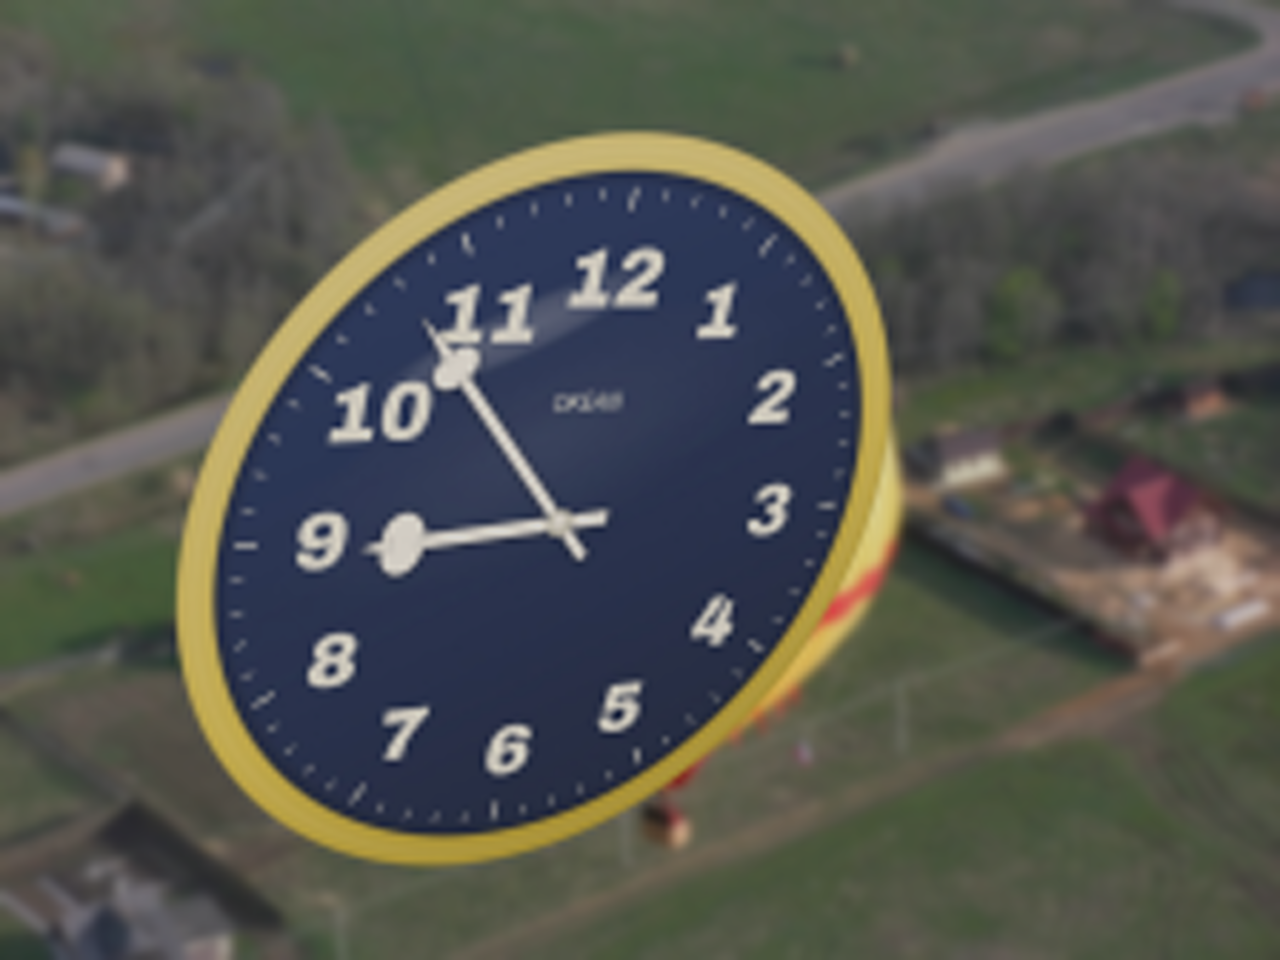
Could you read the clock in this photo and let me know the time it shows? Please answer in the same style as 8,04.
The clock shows 8,53
